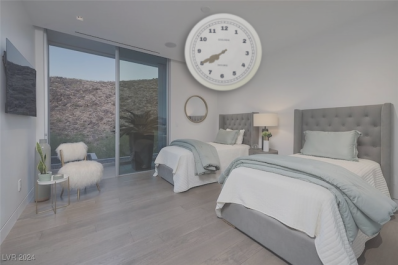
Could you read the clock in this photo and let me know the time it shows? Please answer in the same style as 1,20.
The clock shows 7,40
